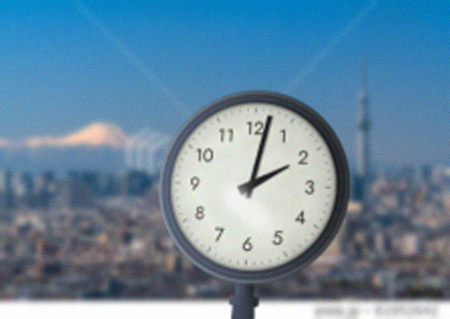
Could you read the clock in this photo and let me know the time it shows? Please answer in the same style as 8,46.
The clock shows 2,02
